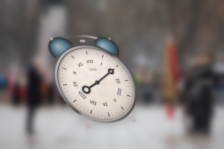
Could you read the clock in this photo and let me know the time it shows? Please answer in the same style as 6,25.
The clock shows 8,10
